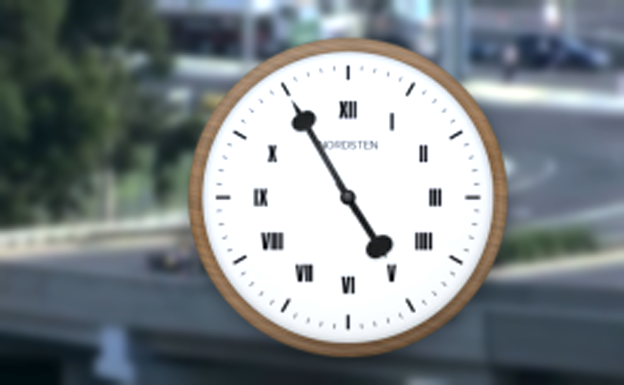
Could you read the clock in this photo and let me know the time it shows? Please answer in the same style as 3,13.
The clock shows 4,55
